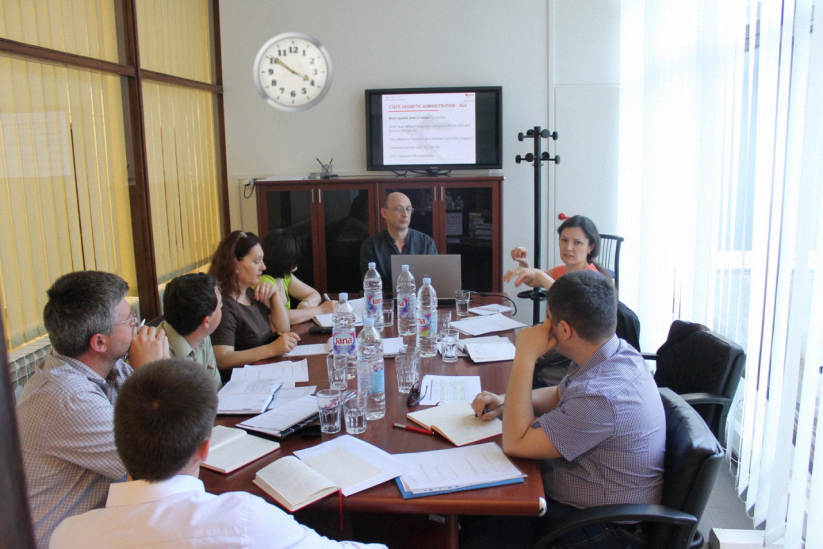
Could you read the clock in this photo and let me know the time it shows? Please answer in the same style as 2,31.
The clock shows 3,51
